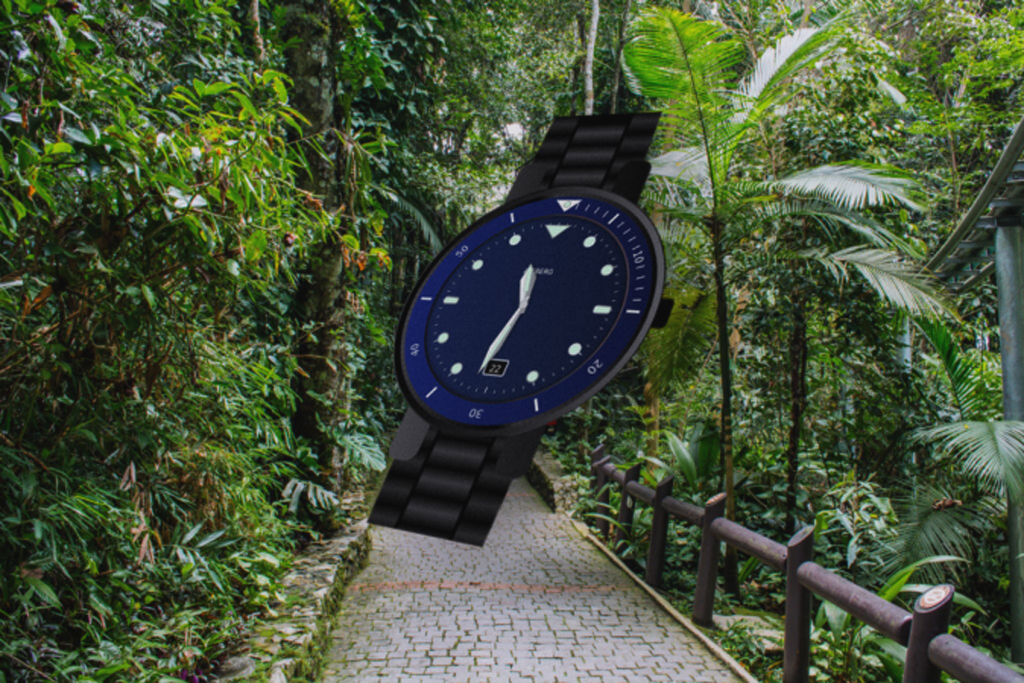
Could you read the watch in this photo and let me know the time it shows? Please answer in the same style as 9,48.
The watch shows 11,32
